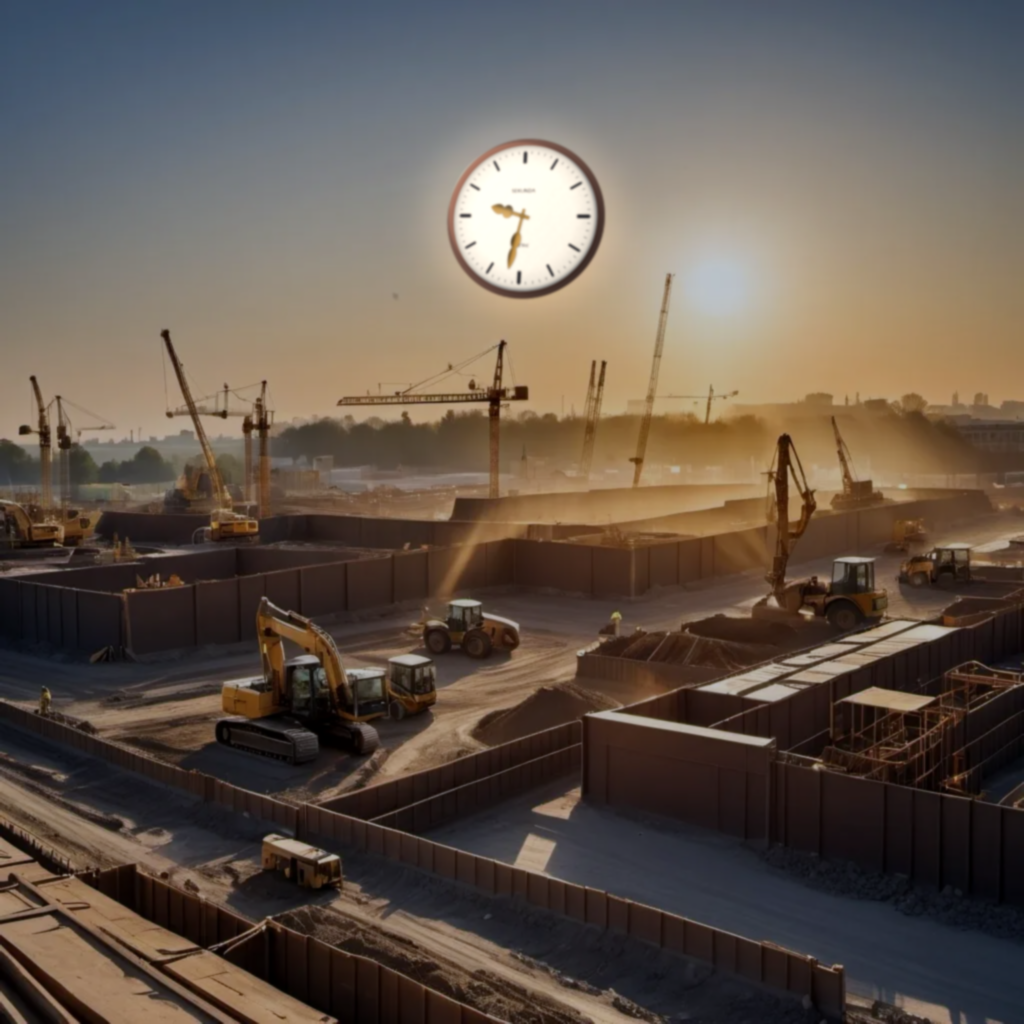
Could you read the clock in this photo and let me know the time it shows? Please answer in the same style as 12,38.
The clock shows 9,32
